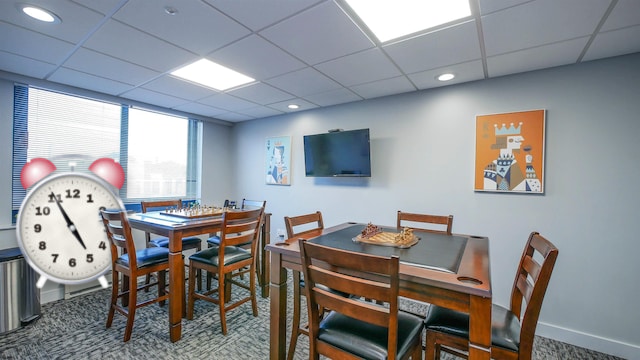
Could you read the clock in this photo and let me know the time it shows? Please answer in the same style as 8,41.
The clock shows 4,55
